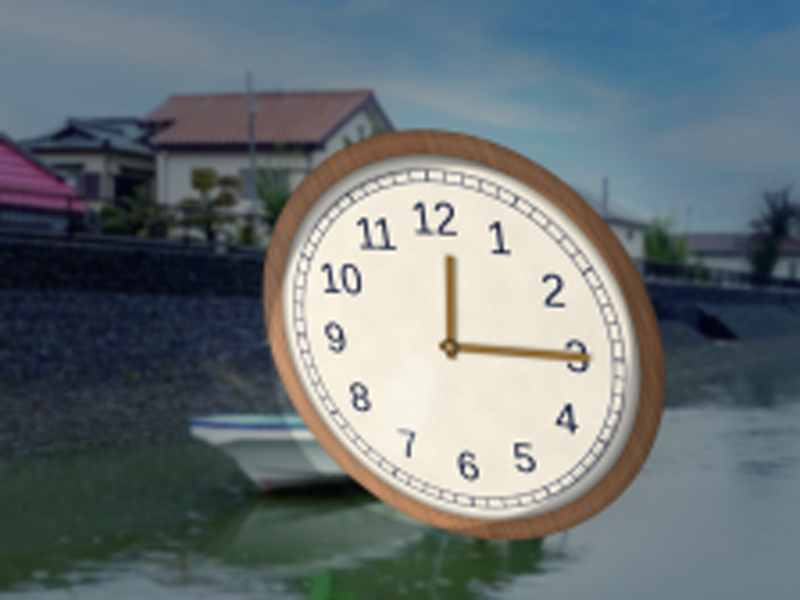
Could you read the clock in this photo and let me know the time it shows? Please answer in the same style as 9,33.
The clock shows 12,15
